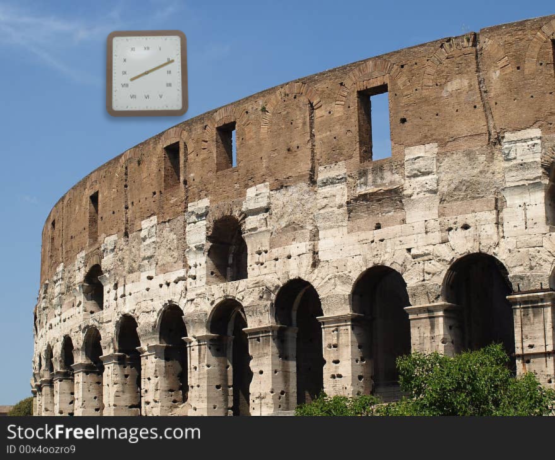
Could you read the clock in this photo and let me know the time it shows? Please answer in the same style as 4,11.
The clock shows 8,11
